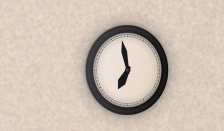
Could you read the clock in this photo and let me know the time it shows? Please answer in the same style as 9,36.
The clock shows 6,58
